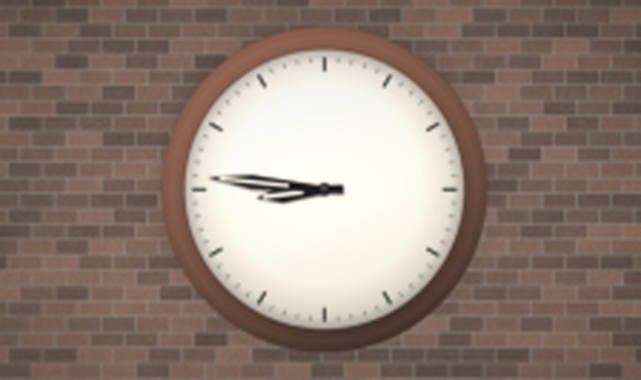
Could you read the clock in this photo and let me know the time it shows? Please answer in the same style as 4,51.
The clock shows 8,46
